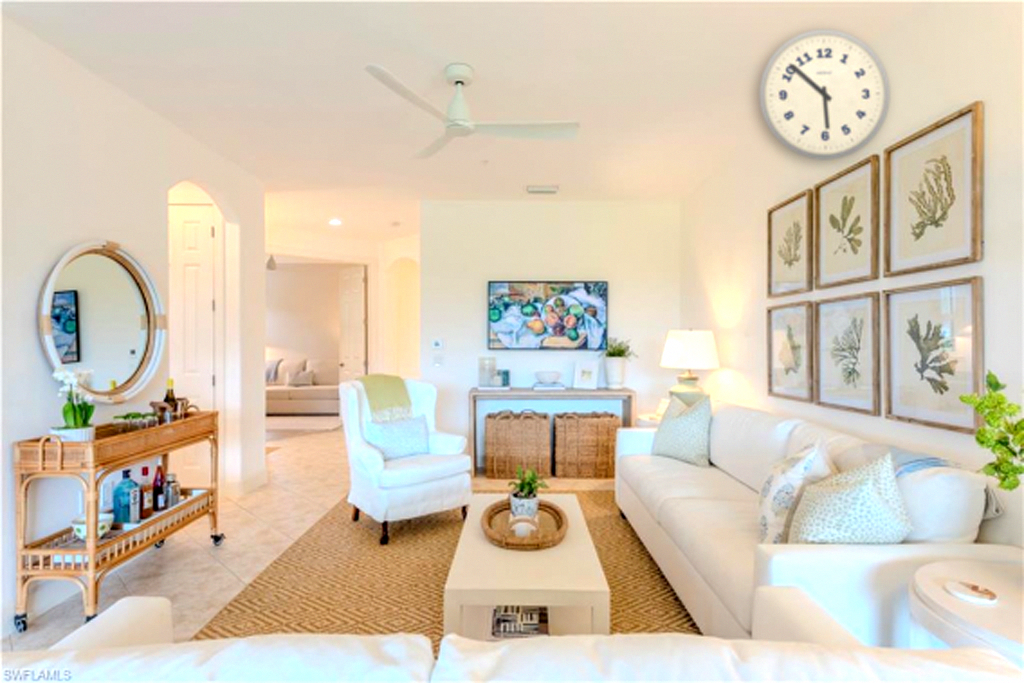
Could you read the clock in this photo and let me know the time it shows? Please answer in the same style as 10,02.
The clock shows 5,52
